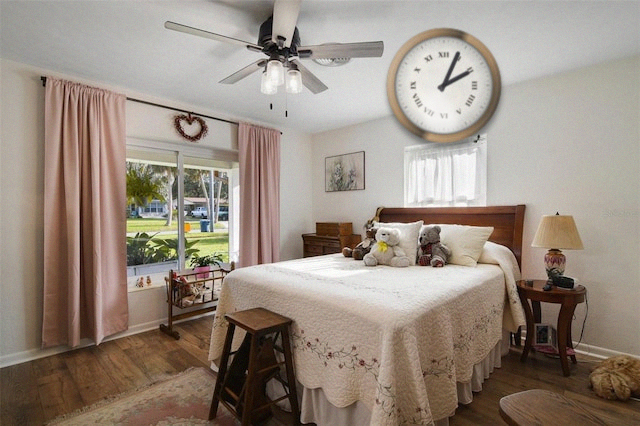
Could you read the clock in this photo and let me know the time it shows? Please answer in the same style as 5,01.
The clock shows 2,04
